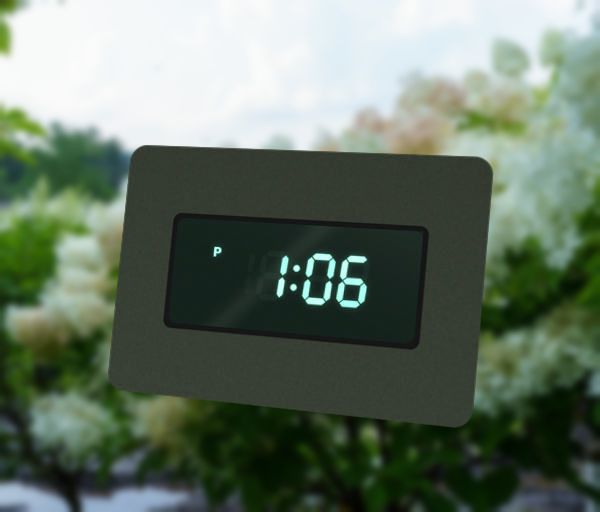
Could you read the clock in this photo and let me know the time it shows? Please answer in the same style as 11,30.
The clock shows 1,06
